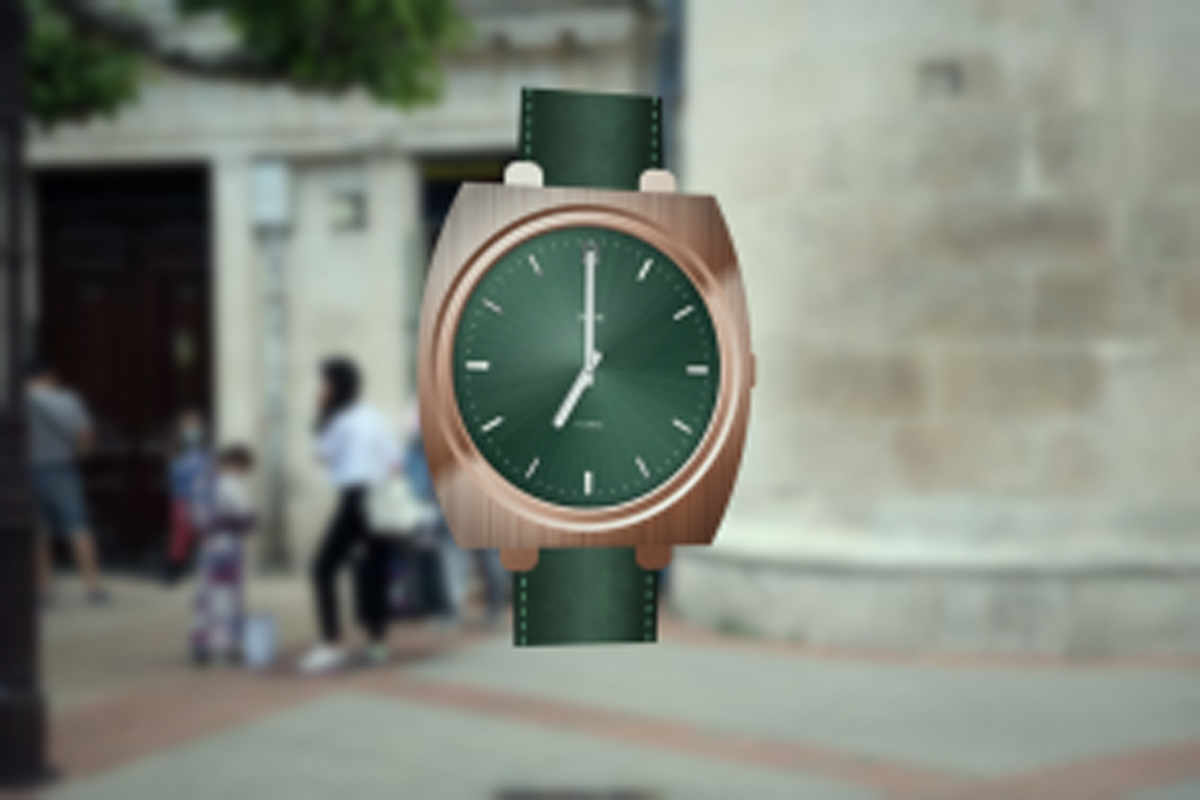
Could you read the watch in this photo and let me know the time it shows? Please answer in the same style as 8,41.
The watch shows 7,00
